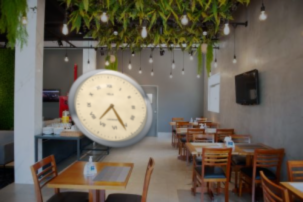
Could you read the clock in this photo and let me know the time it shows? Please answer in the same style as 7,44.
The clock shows 7,26
